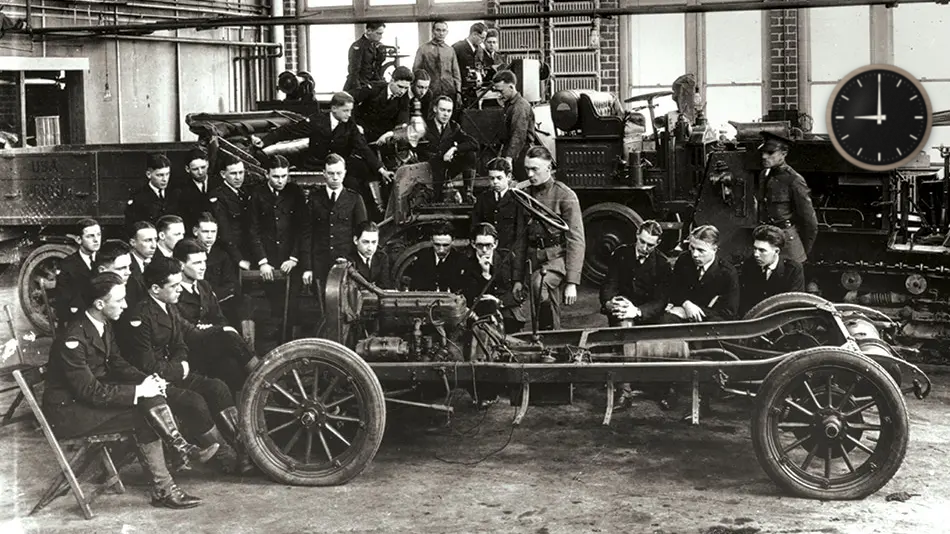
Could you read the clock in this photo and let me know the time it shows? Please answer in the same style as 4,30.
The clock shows 9,00
